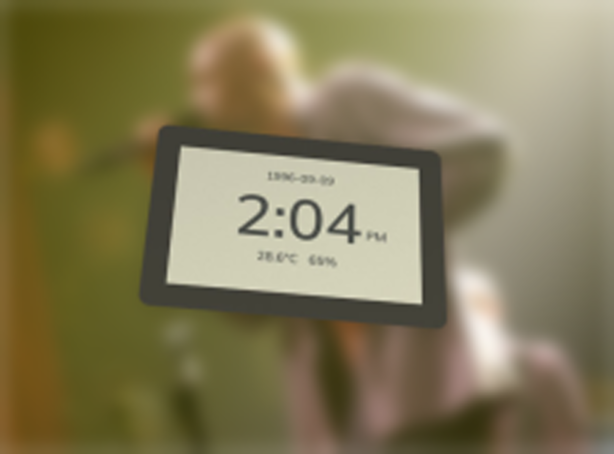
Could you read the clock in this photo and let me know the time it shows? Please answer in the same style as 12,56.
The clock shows 2,04
